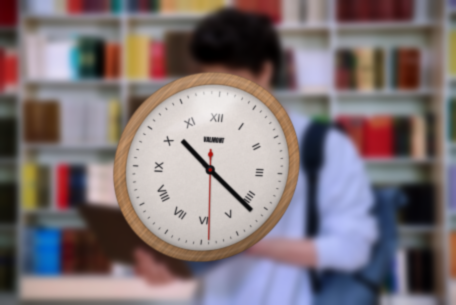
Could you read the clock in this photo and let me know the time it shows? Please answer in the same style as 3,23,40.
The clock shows 10,21,29
